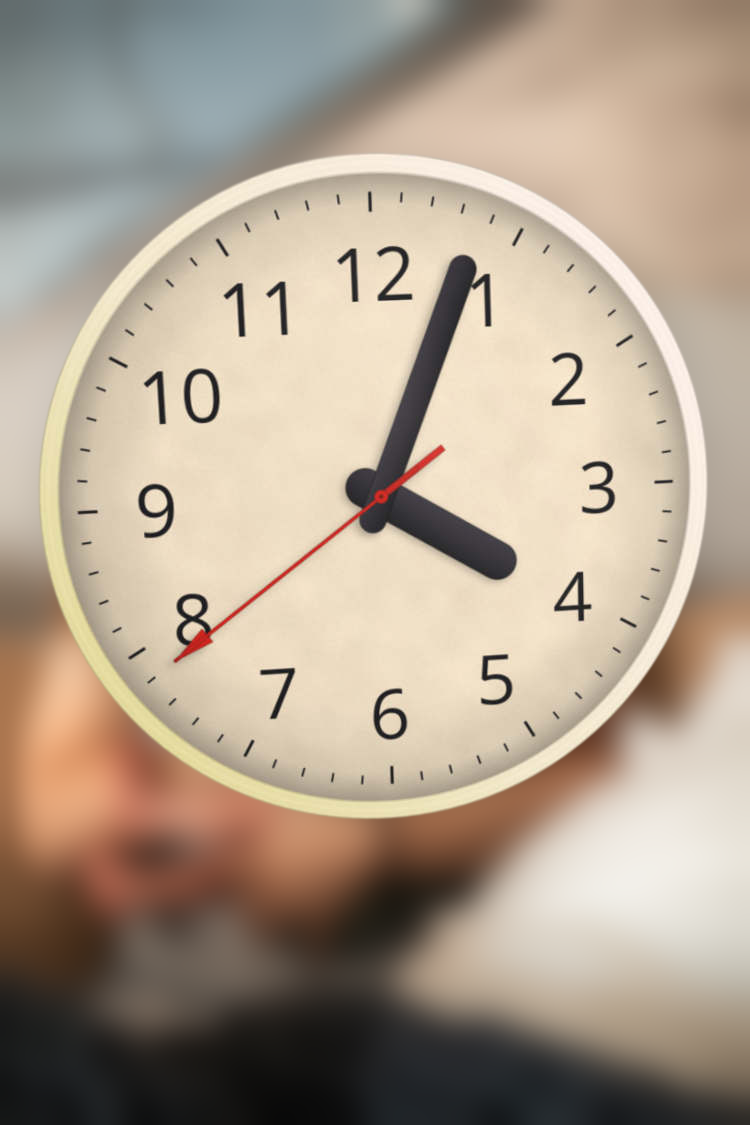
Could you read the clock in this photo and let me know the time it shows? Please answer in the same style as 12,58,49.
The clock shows 4,03,39
